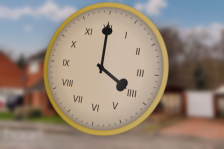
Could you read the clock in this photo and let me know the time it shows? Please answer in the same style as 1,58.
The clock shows 4,00
